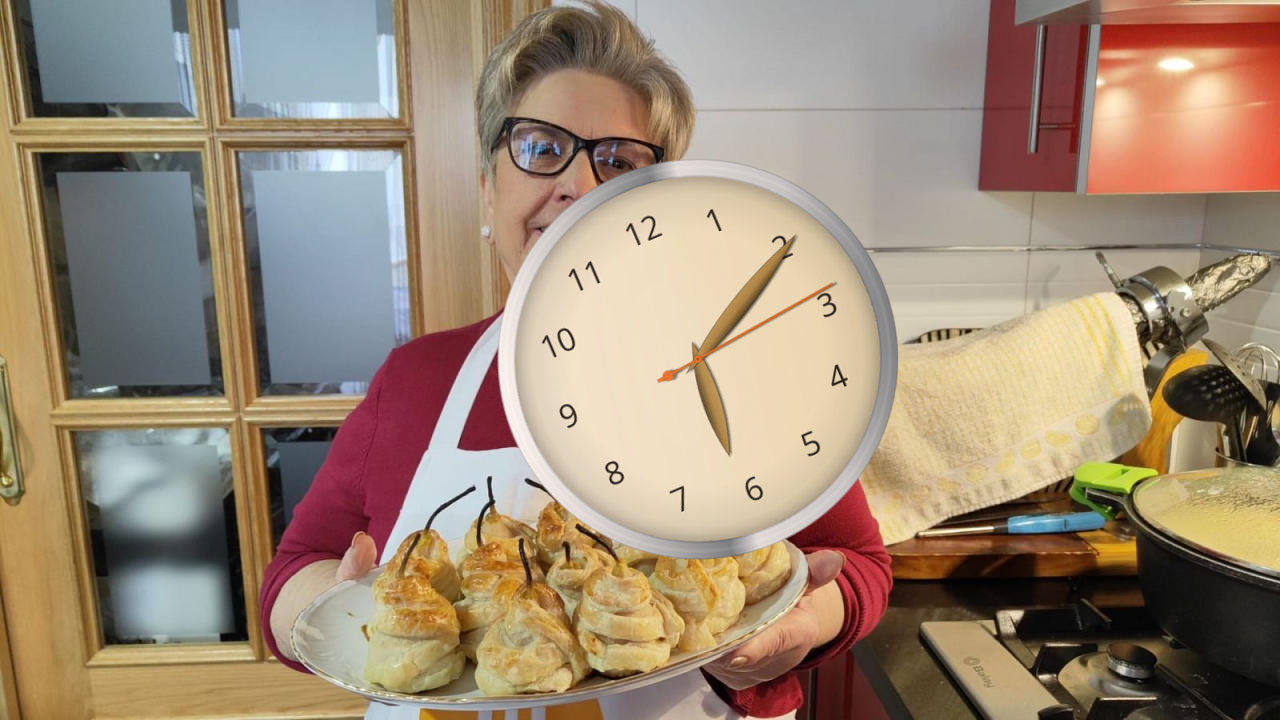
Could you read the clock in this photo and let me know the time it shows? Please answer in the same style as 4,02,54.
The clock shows 6,10,14
